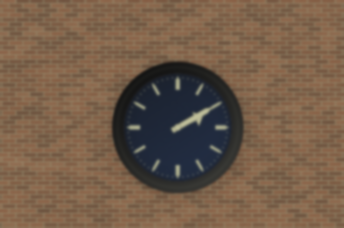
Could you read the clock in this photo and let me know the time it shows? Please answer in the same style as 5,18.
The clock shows 2,10
